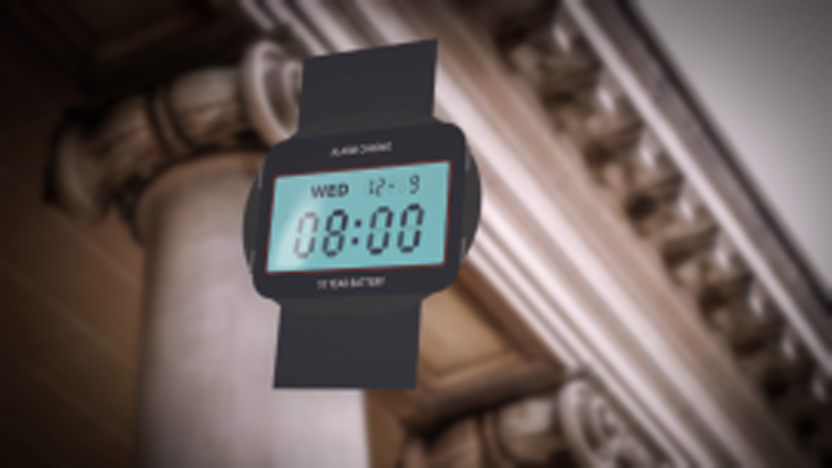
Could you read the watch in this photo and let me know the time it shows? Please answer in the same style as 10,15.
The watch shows 8,00
